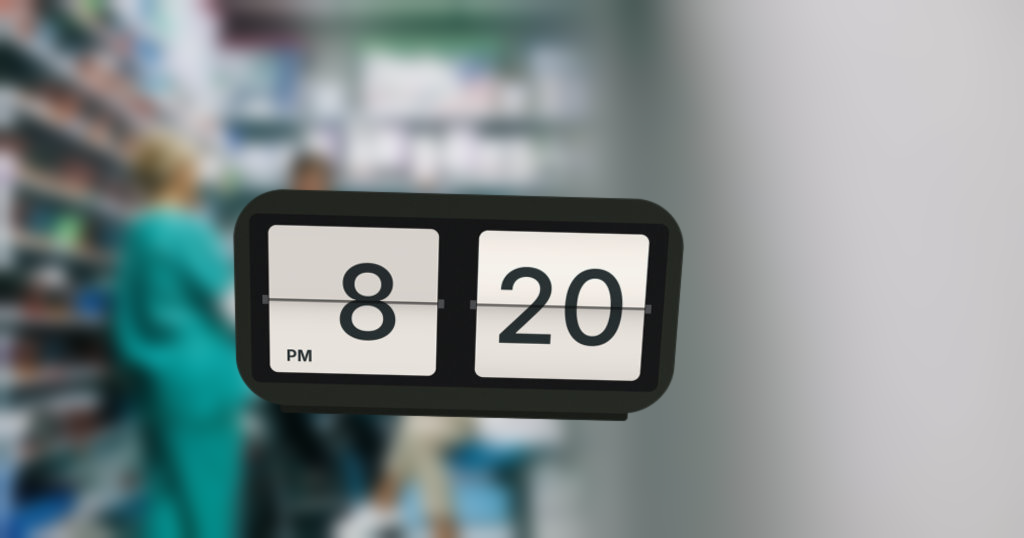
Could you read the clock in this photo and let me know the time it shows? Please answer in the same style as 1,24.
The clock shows 8,20
